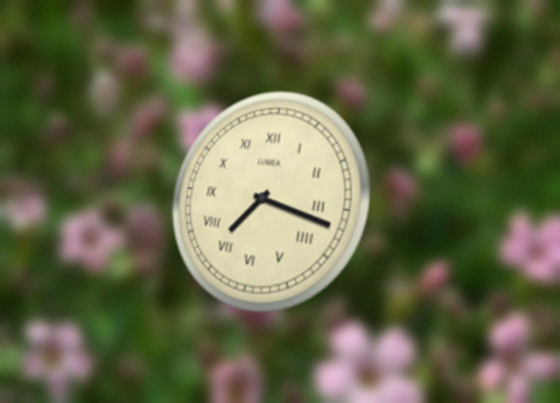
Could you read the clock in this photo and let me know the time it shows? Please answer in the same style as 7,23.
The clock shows 7,17
